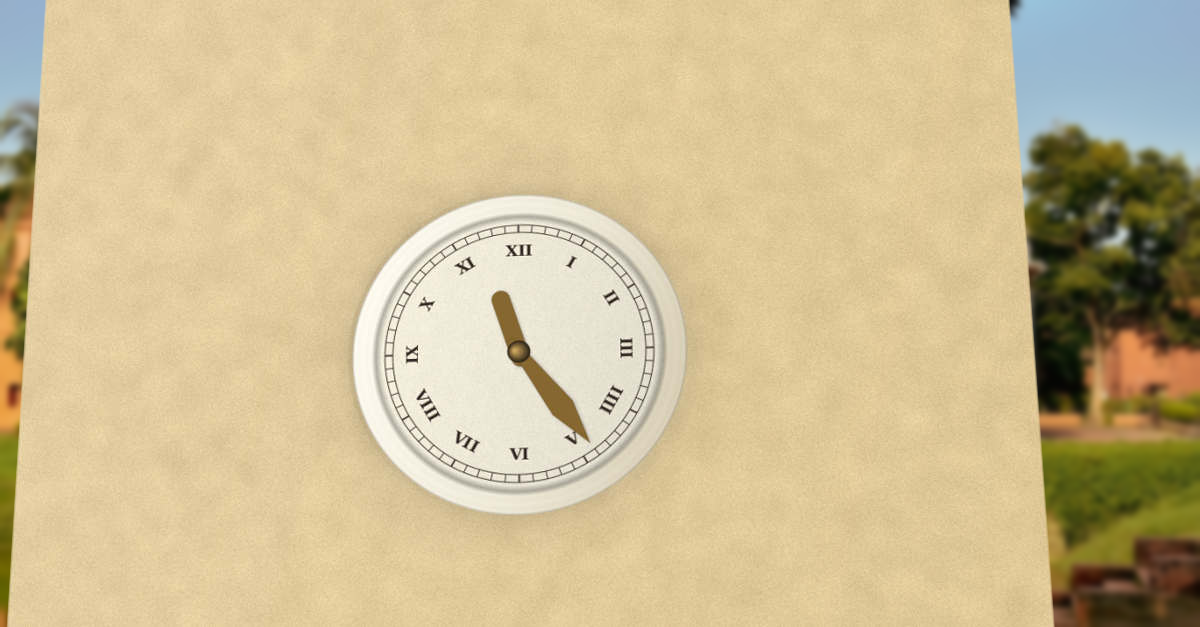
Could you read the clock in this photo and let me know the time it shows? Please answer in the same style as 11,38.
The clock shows 11,24
